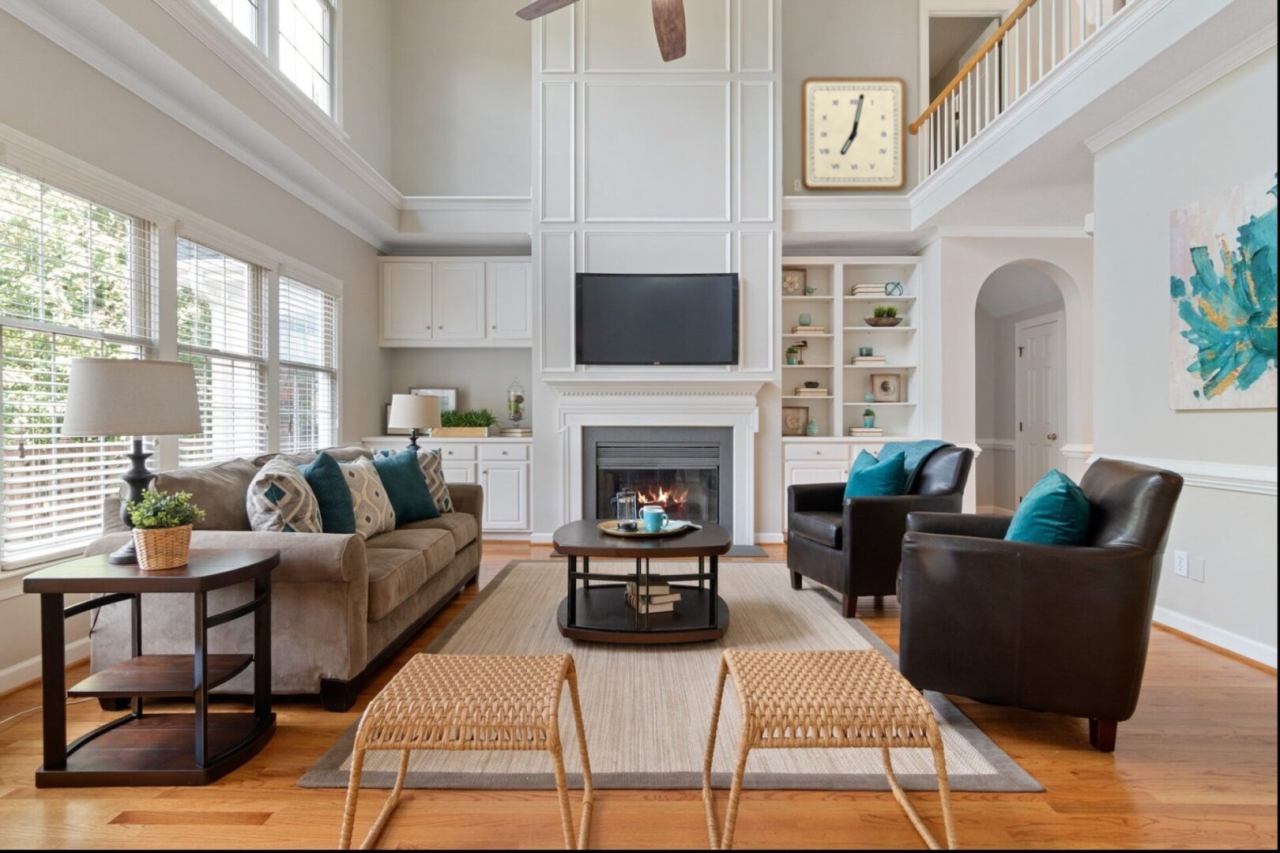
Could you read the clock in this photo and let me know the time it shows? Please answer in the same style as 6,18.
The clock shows 7,02
